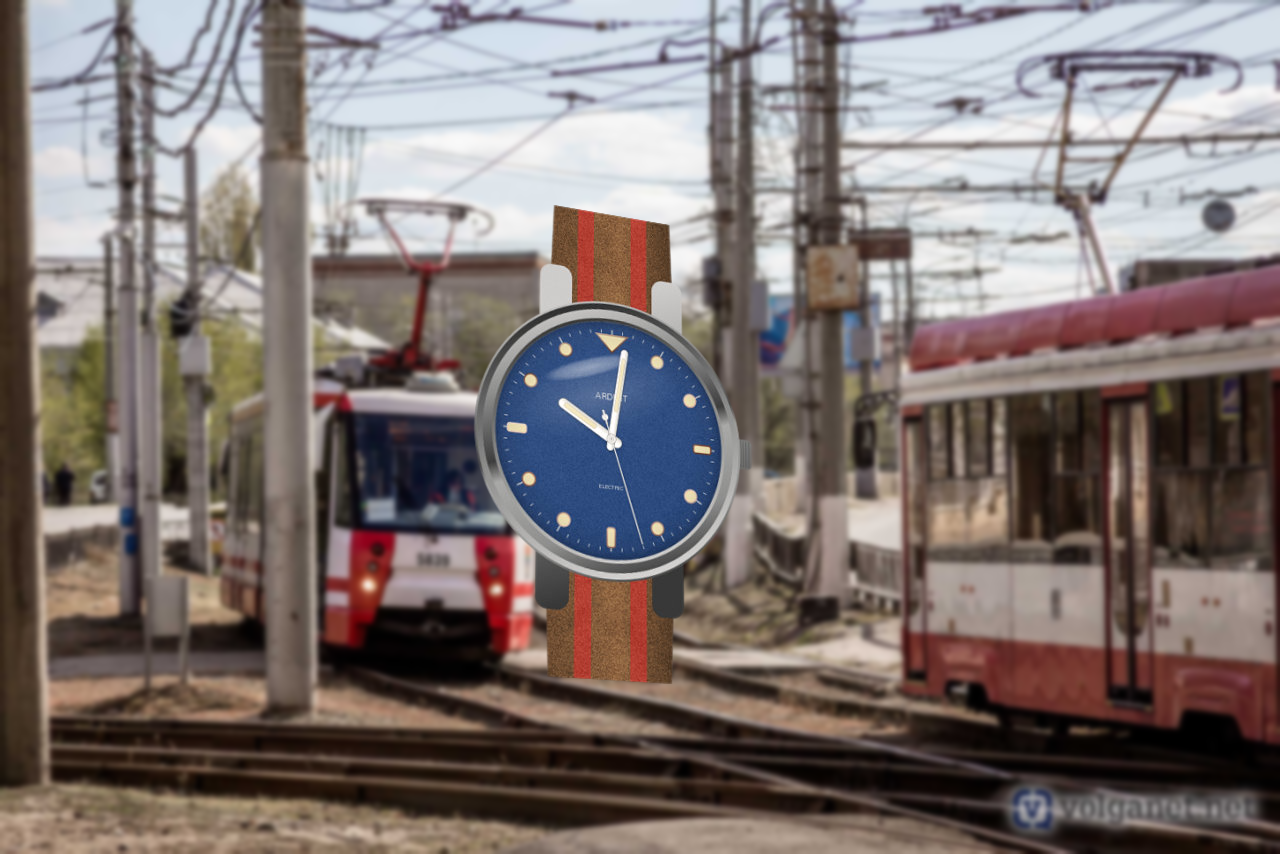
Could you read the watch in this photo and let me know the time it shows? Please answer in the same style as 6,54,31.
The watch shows 10,01,27
